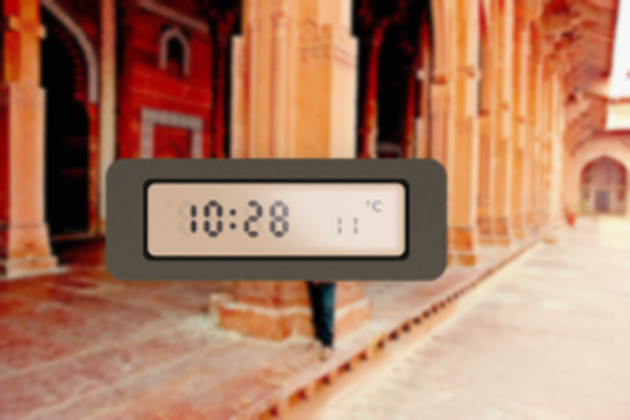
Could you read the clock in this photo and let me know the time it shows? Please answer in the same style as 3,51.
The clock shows 10,28
